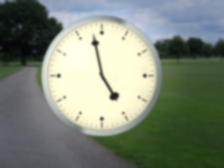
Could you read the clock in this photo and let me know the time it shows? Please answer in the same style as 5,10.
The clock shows 4,58
